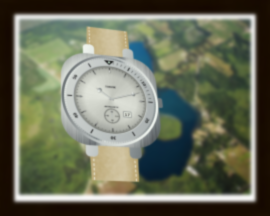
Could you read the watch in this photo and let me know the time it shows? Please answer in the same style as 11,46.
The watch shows 10,12
